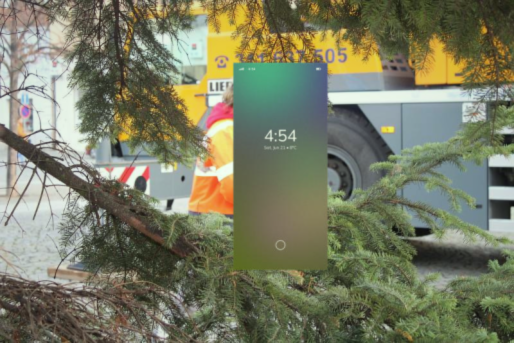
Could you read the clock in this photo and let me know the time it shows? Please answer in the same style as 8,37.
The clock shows 4,54
